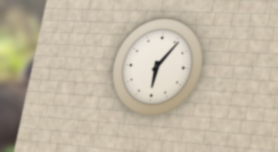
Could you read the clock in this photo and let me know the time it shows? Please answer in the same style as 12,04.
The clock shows 6,06
